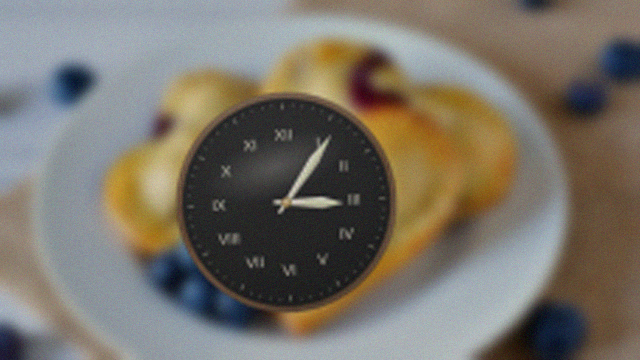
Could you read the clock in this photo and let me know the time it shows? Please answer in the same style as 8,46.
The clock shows 3,06
